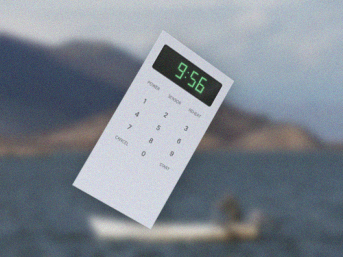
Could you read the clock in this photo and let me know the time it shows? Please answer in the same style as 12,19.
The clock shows 9,56
